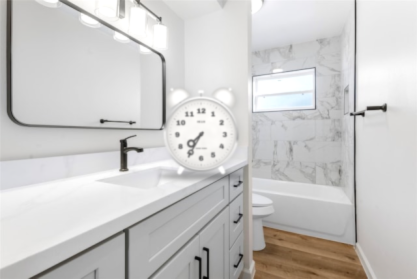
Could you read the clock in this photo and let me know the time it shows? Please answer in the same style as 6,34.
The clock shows 7,35
